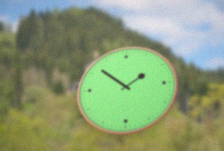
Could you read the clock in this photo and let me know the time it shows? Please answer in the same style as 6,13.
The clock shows 1,52
